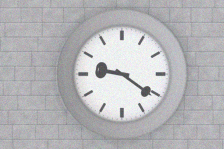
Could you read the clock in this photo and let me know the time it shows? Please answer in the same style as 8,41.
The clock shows 9,21
